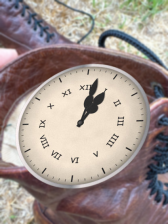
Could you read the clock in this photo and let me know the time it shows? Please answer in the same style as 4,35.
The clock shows 1,02
